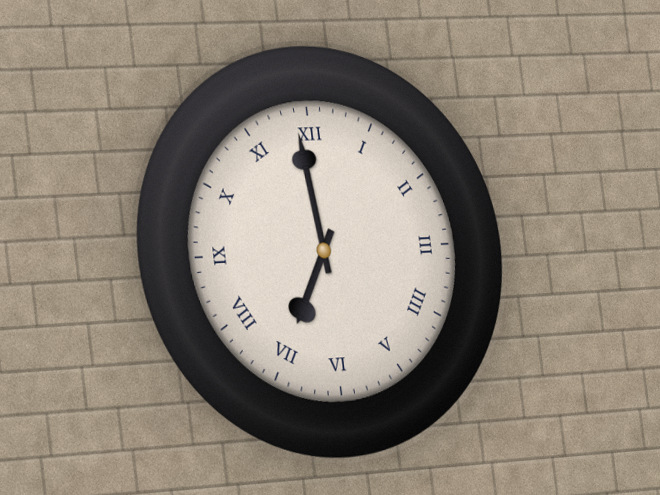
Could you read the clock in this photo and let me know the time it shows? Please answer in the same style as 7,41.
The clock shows 6,59
